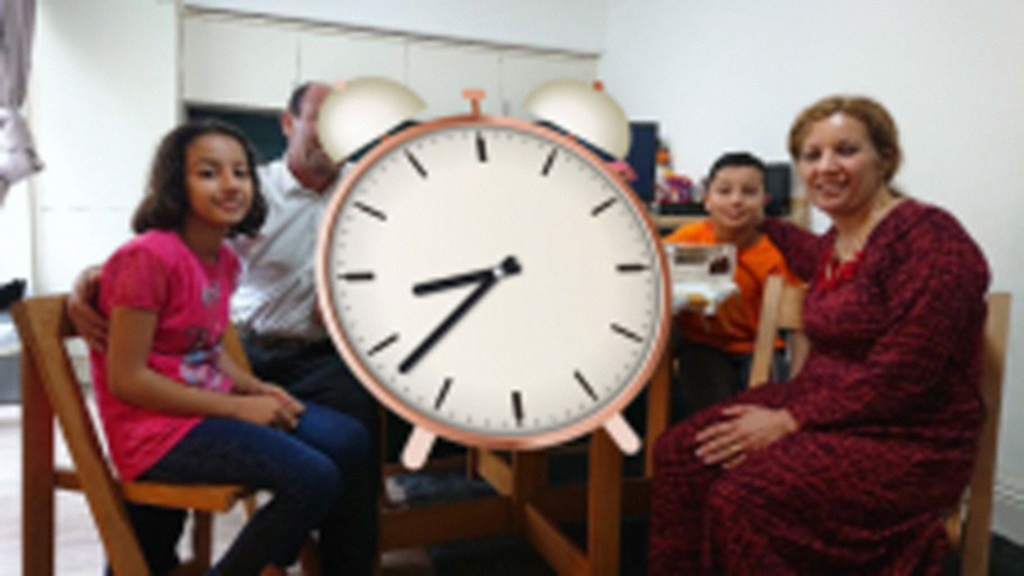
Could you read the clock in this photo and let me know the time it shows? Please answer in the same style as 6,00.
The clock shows 8,38
